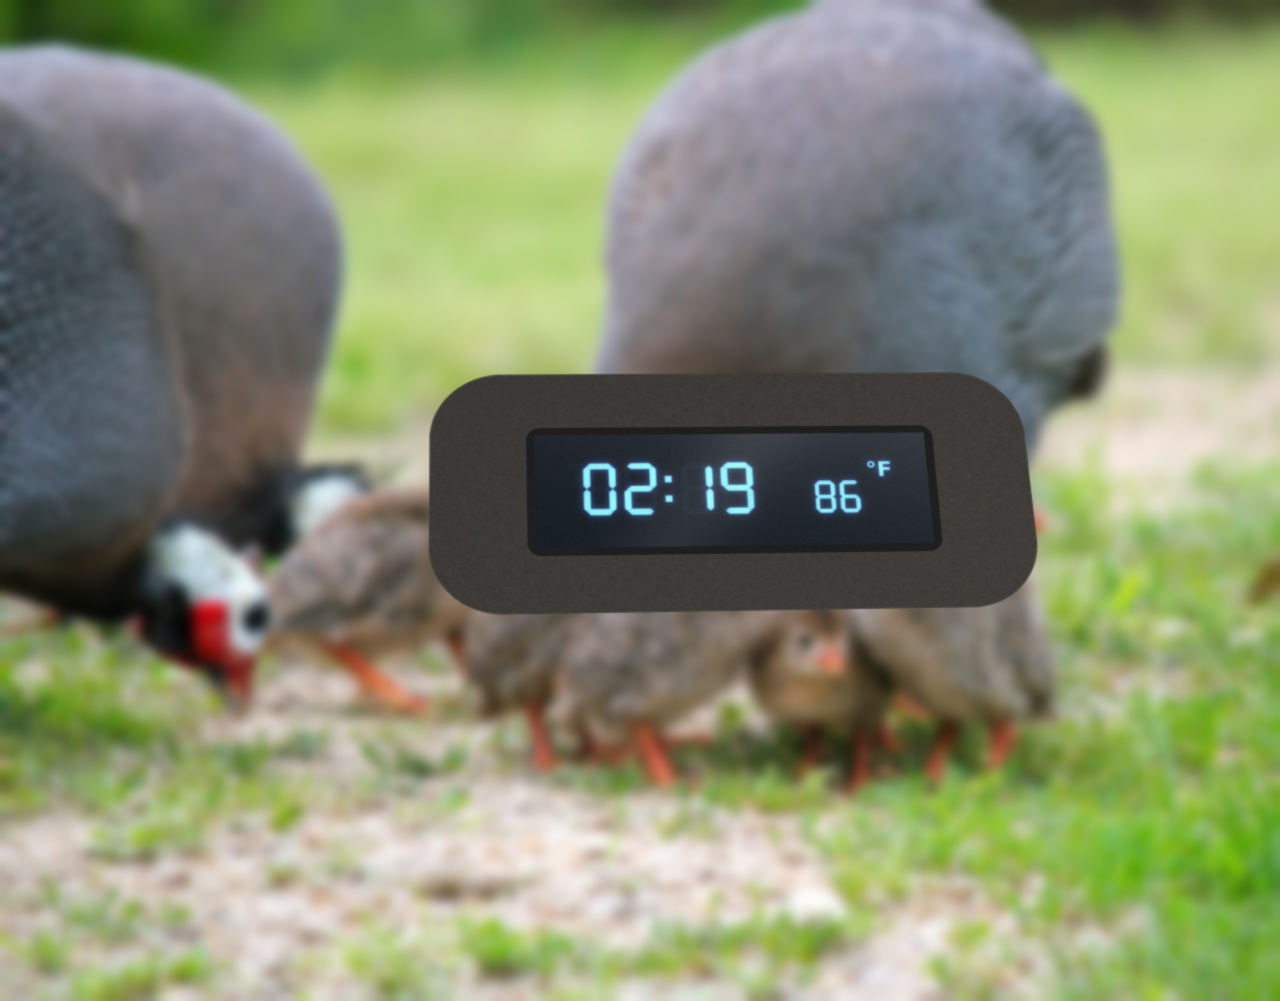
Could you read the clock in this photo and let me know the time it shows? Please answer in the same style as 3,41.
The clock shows 2,19
